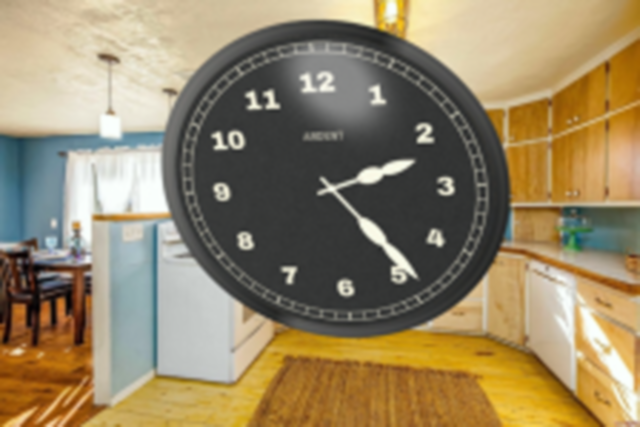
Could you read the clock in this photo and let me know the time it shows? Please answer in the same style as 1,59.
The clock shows 2,24
